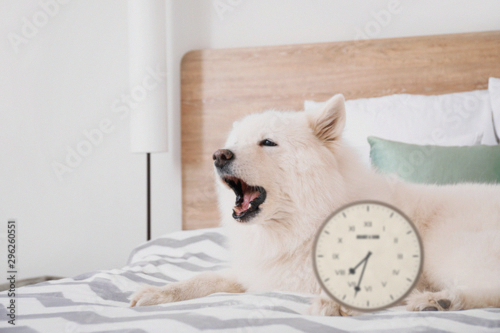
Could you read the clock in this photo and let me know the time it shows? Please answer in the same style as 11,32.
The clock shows 7,33
